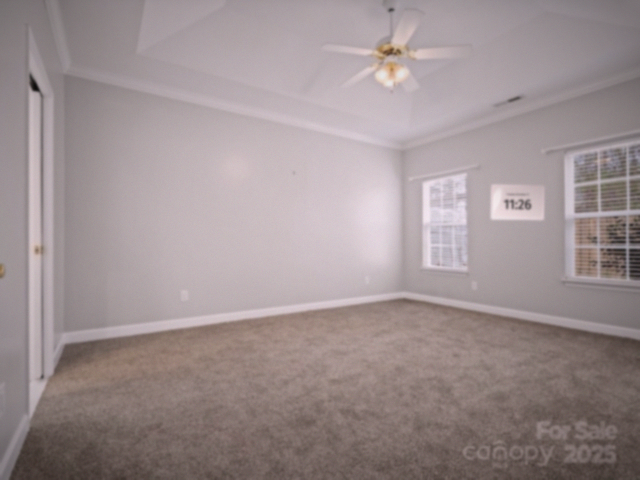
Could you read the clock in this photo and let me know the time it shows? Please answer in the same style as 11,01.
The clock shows 11,26
